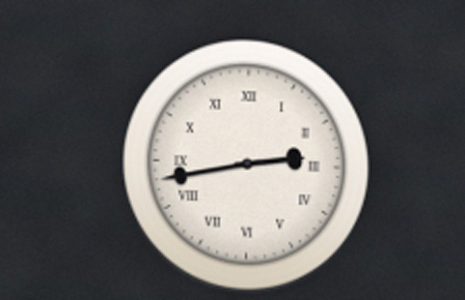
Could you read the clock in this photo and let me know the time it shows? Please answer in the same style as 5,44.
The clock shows 2,43
